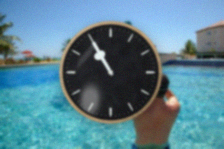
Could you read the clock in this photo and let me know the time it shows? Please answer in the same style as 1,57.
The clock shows 10,55
